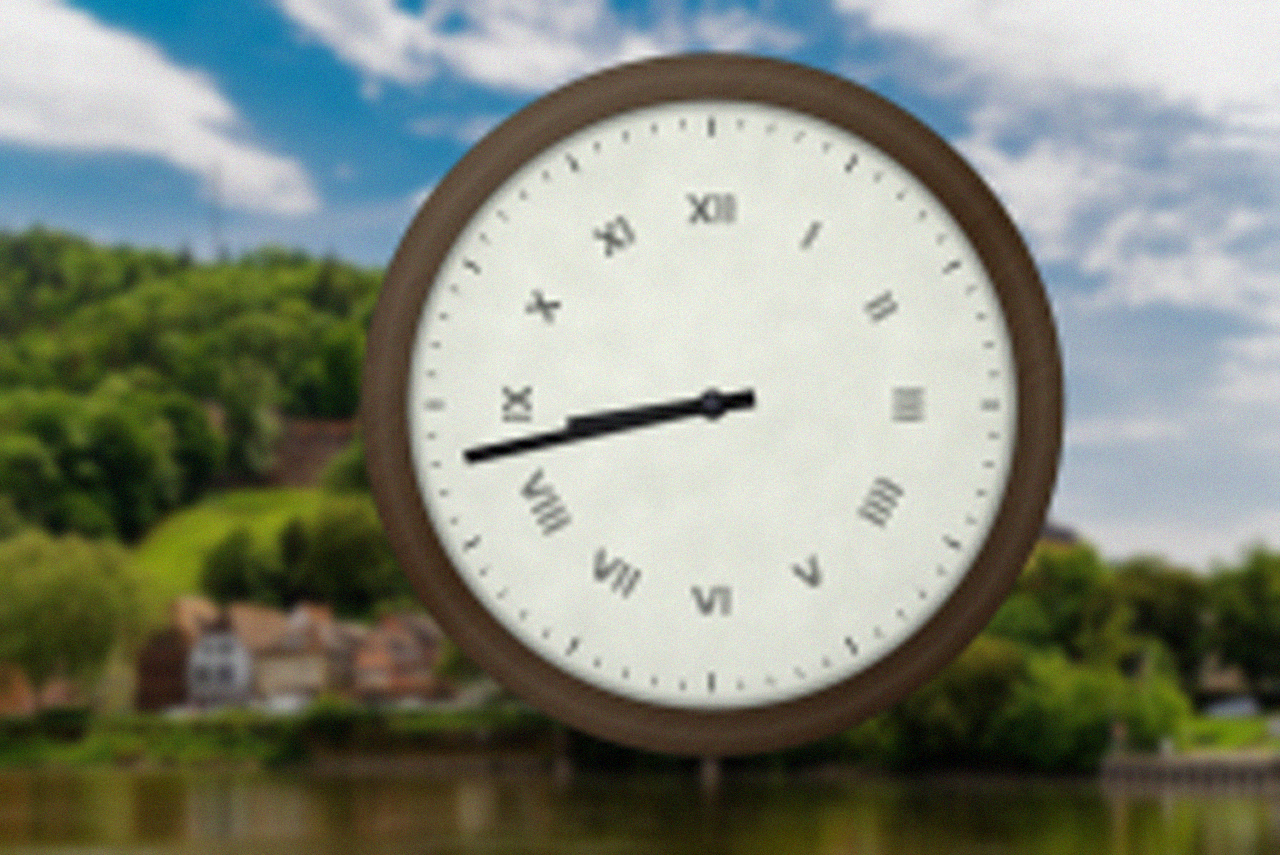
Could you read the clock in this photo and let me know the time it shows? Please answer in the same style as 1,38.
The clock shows 8,43
